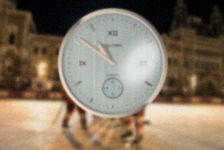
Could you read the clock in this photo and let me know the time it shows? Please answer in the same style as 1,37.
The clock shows 10,51
